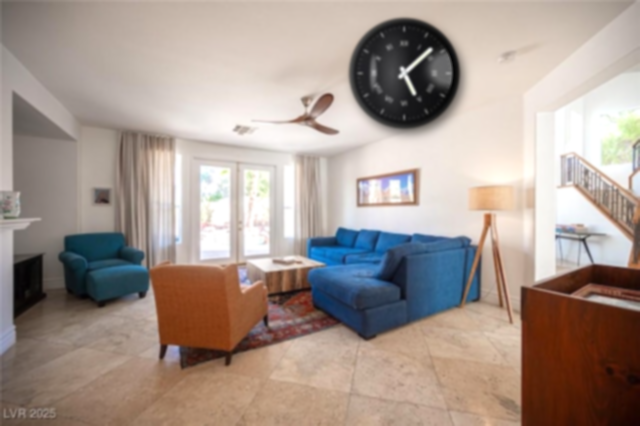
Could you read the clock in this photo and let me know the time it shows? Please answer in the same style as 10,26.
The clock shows 5,08
